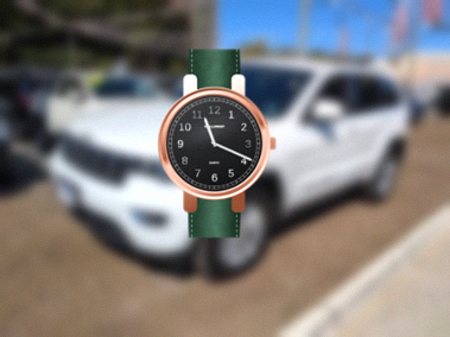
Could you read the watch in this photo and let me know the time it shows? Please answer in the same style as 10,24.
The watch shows 11,19
